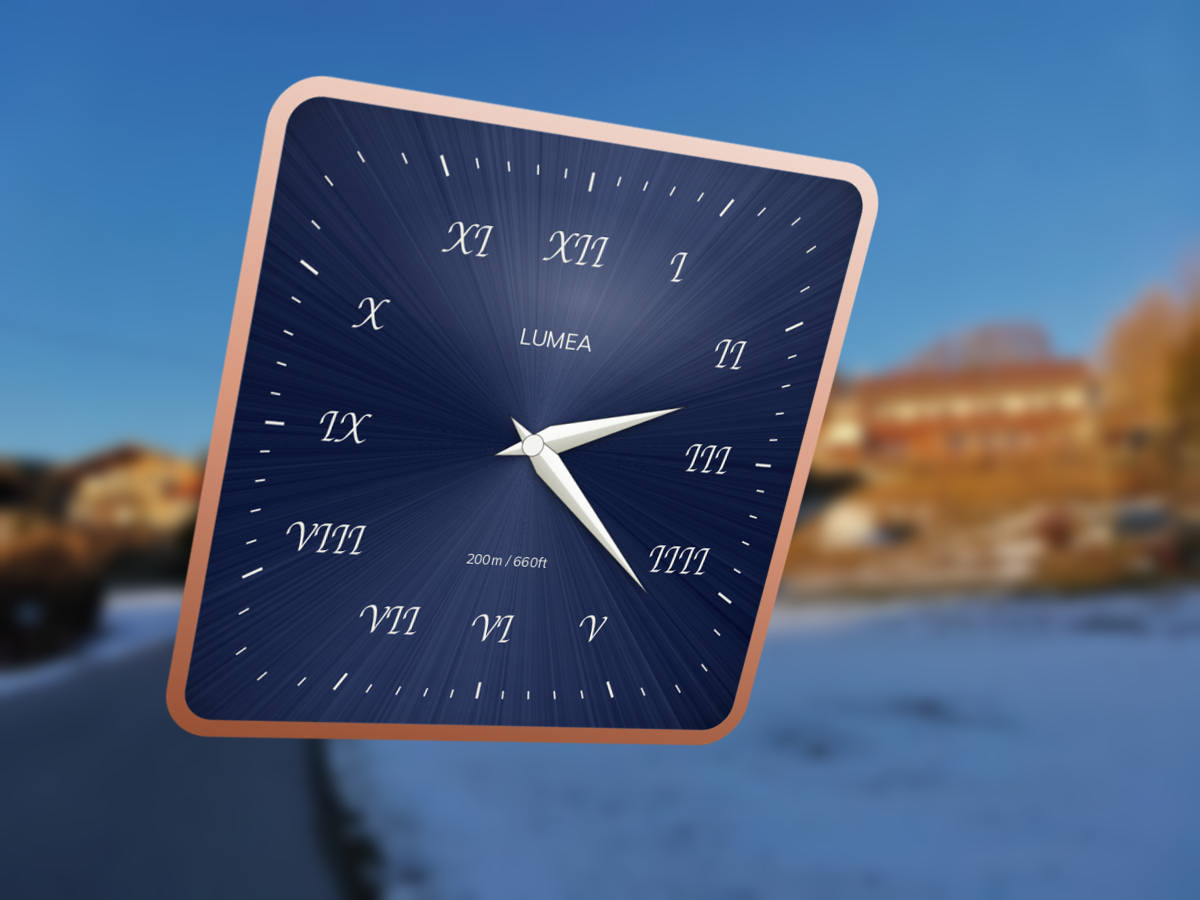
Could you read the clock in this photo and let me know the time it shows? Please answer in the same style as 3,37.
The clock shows 2,22
